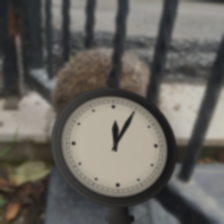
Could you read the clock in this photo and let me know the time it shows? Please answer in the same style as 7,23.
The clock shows 12,05
